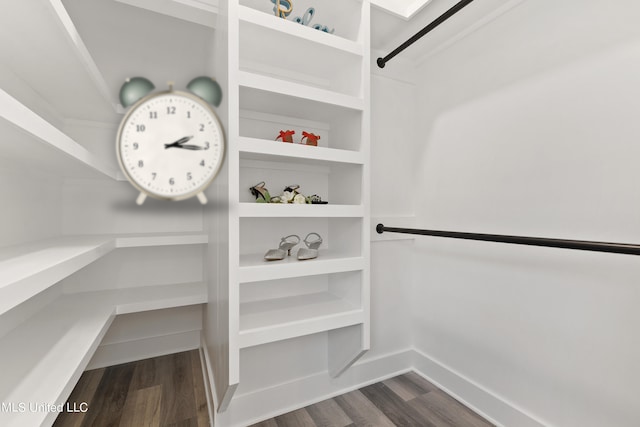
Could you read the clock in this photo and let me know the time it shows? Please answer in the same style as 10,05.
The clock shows 2,16
